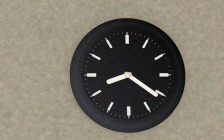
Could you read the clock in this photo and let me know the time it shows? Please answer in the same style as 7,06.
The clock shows 8,21
